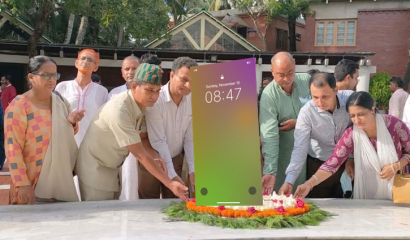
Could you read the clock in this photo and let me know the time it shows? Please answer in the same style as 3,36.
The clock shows 8,47
